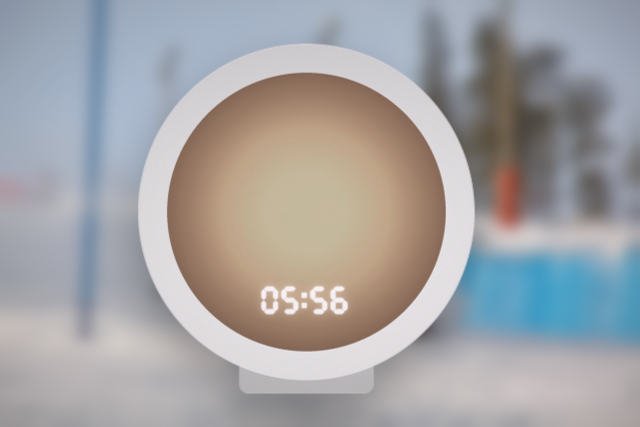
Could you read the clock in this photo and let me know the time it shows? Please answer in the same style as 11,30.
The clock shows 5,56
